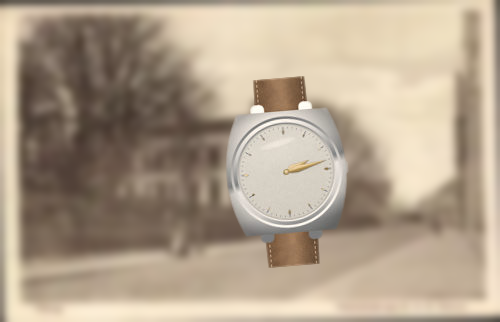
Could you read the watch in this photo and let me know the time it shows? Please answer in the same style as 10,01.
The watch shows 2,13
